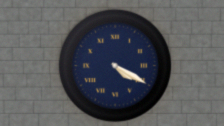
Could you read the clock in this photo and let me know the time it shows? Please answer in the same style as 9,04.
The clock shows 4,20
